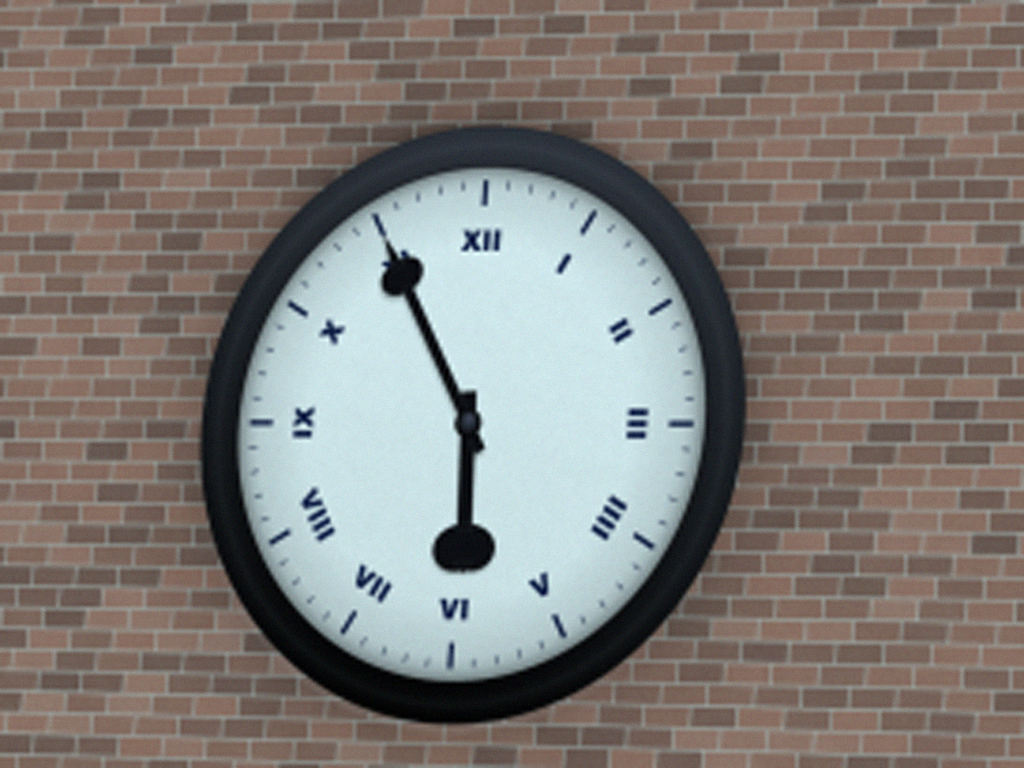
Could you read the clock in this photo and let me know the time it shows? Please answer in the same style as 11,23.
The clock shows 5,55
